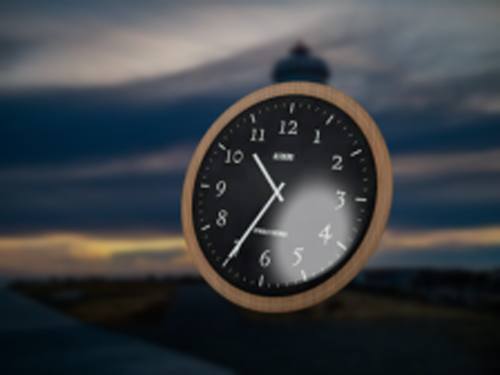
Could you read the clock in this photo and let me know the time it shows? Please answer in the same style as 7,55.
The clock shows 10,35
